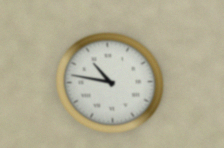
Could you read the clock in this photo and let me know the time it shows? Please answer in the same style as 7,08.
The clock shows 10,47
